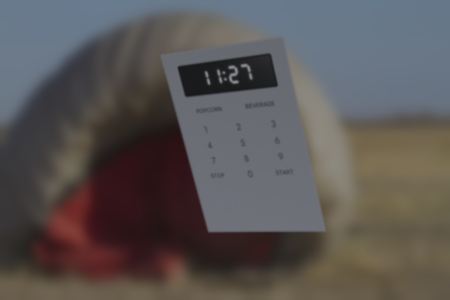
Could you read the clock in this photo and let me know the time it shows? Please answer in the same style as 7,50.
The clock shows 11,27
